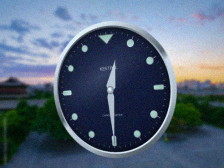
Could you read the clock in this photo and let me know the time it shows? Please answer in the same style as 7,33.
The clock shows 12,30
